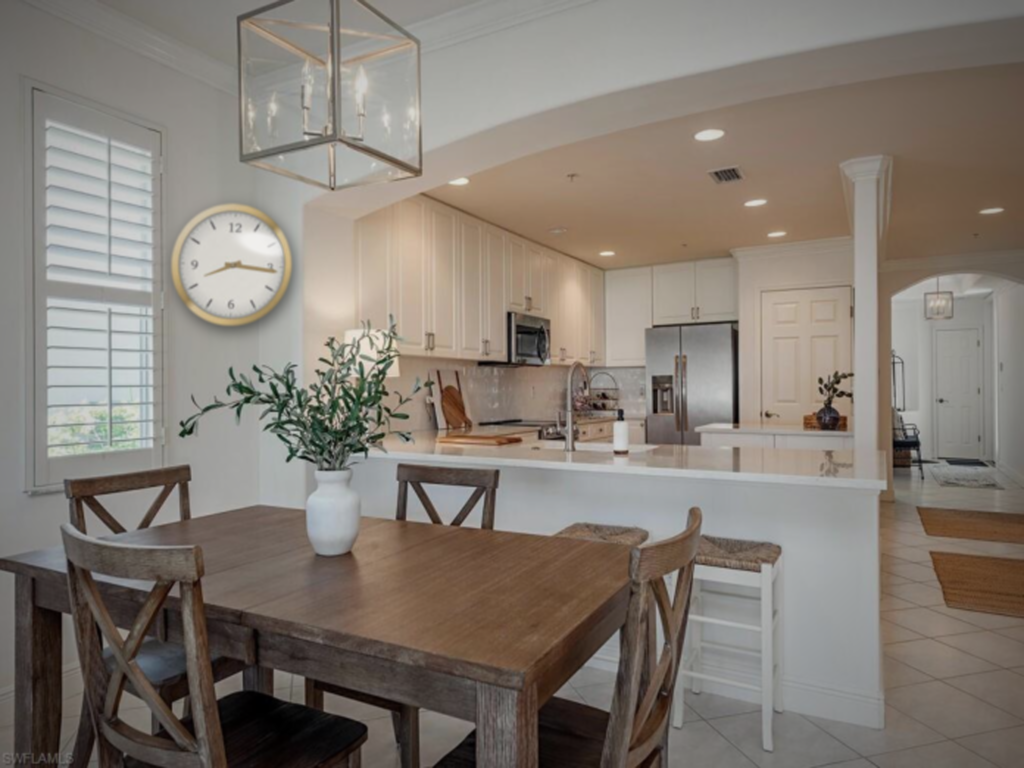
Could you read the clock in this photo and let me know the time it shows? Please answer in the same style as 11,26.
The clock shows 8,16
